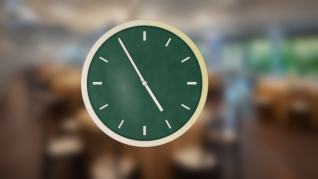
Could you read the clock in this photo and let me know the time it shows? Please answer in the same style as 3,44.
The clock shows 4,55
